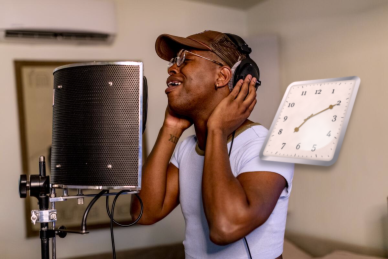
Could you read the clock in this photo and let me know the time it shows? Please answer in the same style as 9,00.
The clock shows 7,10
